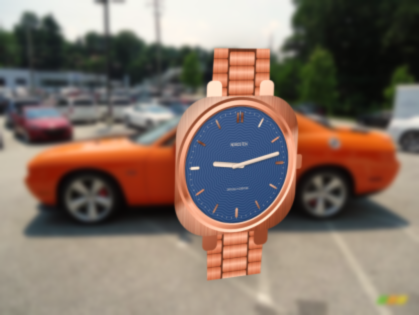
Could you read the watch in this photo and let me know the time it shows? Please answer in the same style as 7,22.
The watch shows 9,13
